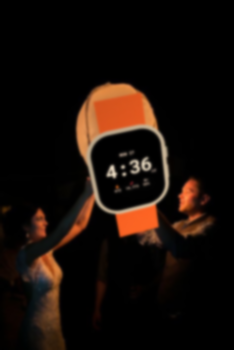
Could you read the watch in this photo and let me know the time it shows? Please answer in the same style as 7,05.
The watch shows 4,36
